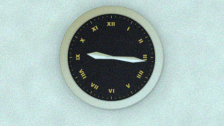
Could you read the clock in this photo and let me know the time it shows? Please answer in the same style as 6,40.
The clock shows 9,16
